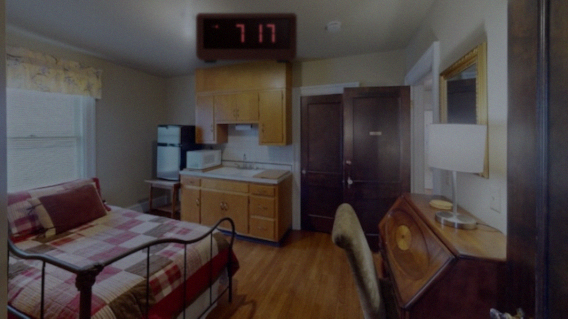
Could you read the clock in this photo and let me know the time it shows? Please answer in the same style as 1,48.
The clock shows 7,17
